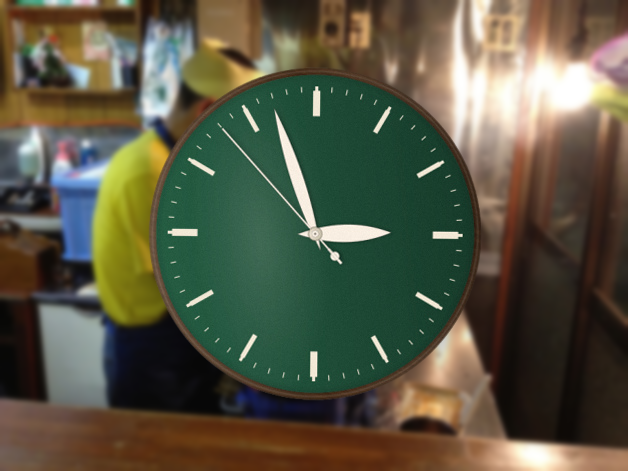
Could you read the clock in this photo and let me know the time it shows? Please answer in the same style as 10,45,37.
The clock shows 2,56,53
